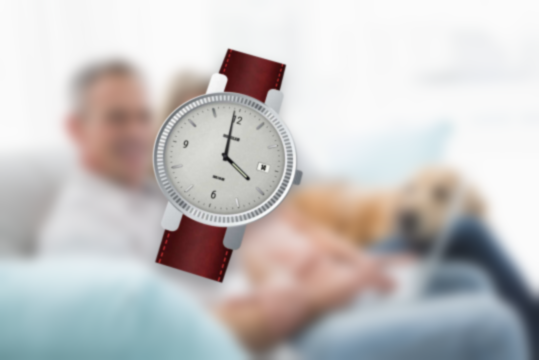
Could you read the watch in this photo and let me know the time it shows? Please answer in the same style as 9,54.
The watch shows 3,59
